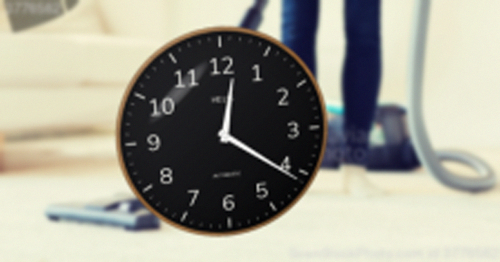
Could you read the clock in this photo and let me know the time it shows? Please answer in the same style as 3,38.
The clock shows 12,21
